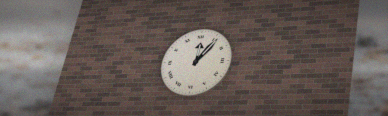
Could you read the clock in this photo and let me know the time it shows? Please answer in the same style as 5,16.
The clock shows 12,06
